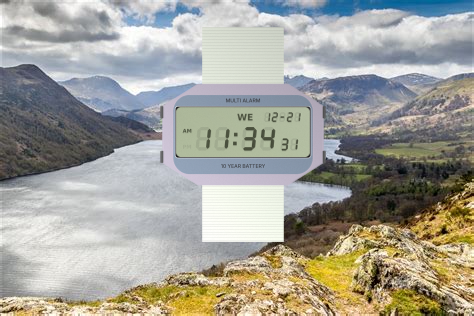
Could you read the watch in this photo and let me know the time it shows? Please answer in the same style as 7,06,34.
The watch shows 11,34,31
